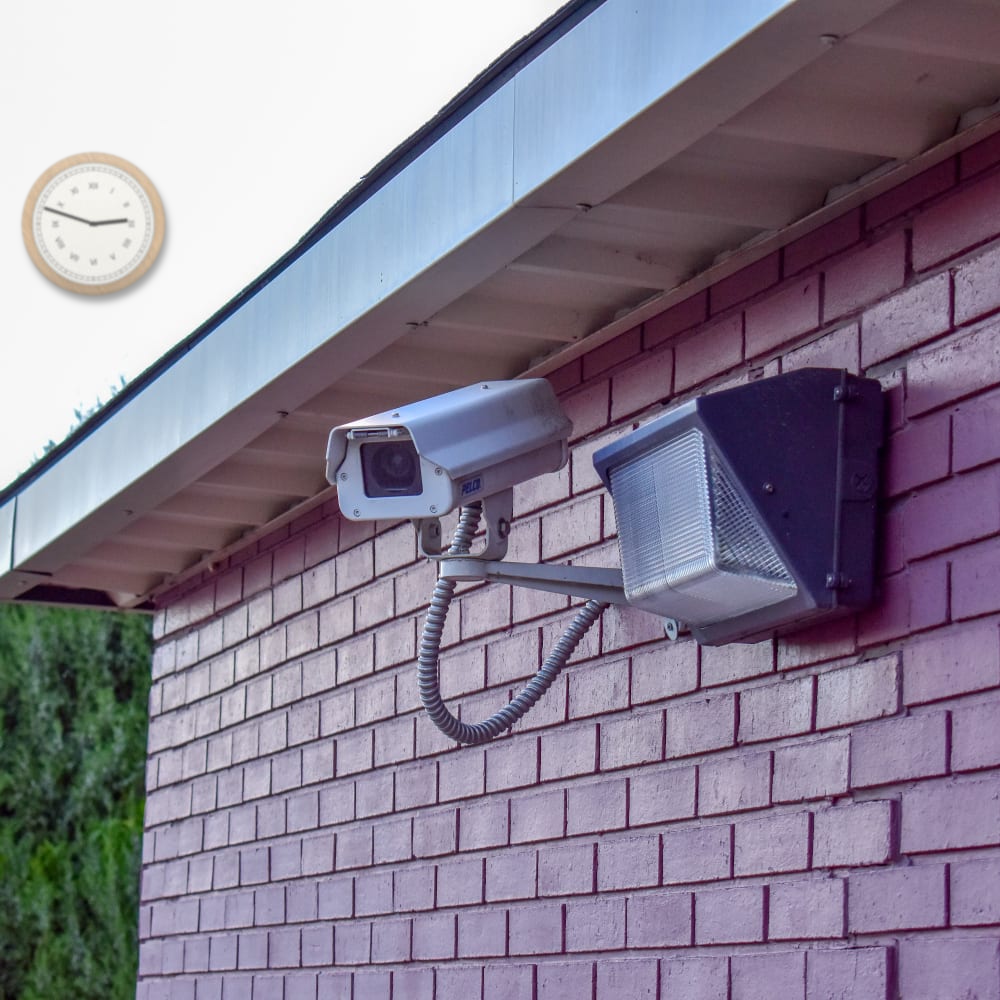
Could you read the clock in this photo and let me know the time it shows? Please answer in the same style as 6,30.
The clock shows 2,48
